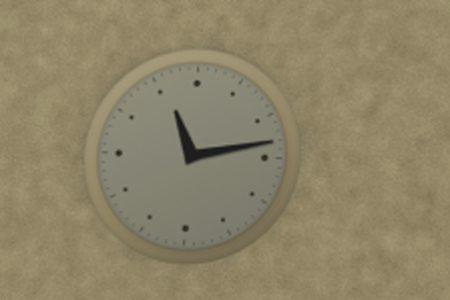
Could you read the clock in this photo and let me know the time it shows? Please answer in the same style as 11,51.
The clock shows 11,13
